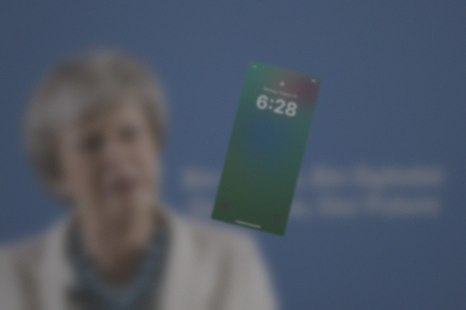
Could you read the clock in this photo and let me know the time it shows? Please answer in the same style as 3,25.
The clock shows 6,28
